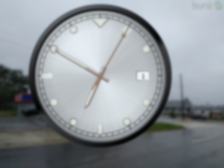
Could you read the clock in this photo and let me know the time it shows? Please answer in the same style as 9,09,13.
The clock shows 6,50,05
